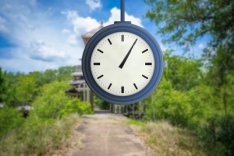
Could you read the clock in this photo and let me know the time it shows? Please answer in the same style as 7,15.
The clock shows 1,05
